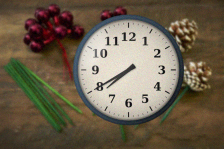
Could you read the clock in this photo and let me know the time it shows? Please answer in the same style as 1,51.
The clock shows 7,40
